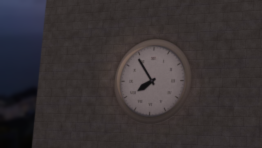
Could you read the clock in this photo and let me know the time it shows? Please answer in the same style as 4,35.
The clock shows 7,54
